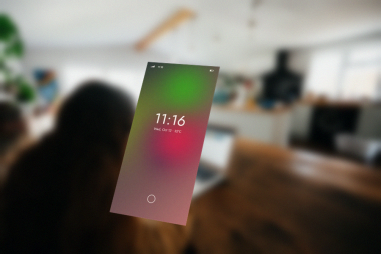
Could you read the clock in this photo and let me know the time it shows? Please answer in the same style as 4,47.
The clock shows 11,16
